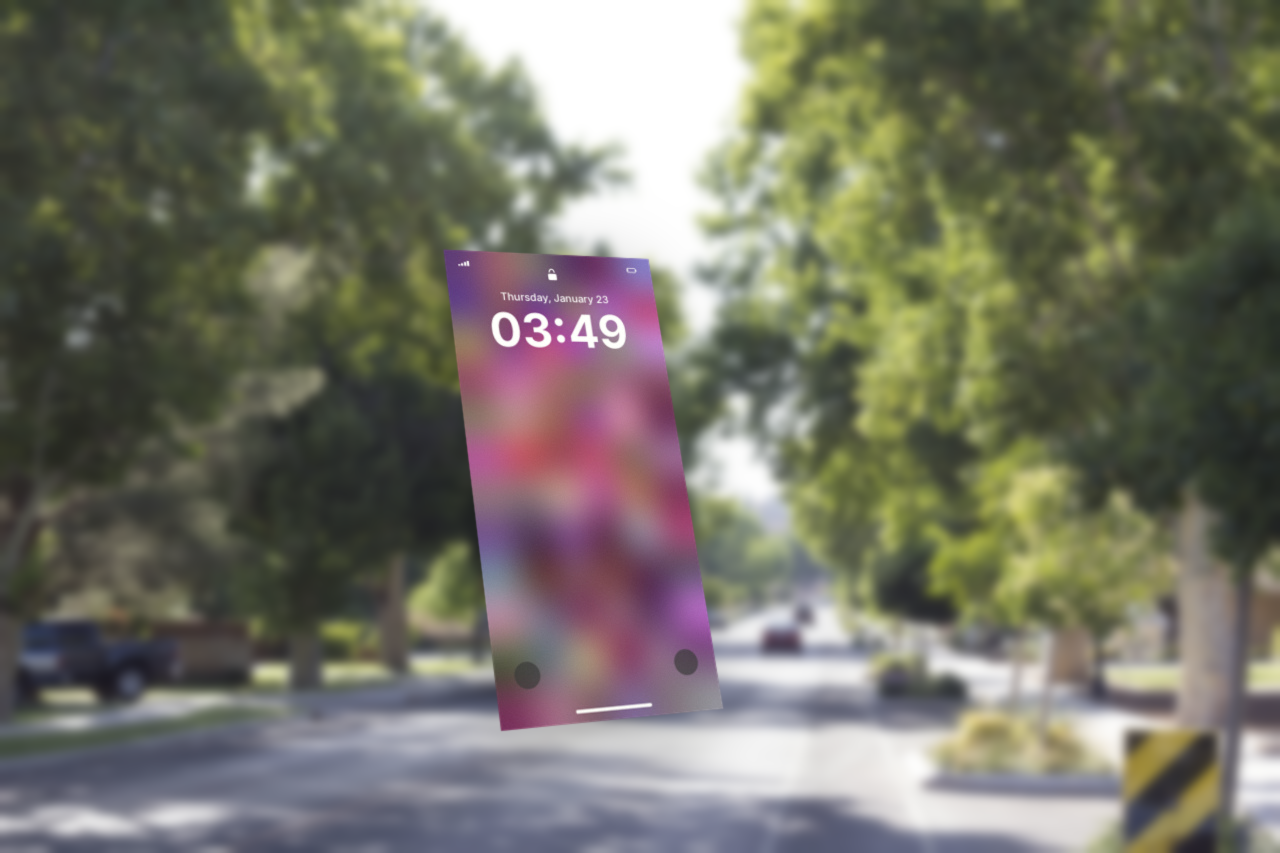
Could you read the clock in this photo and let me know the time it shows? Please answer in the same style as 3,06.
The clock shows 3,49
